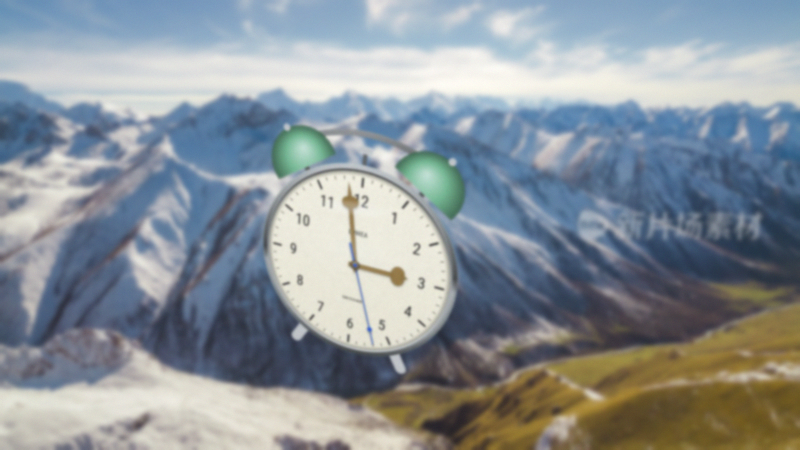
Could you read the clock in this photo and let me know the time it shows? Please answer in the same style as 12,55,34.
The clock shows 2,58,27
